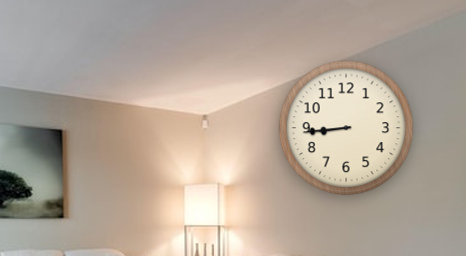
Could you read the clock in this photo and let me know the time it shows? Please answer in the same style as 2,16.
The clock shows 8,44
